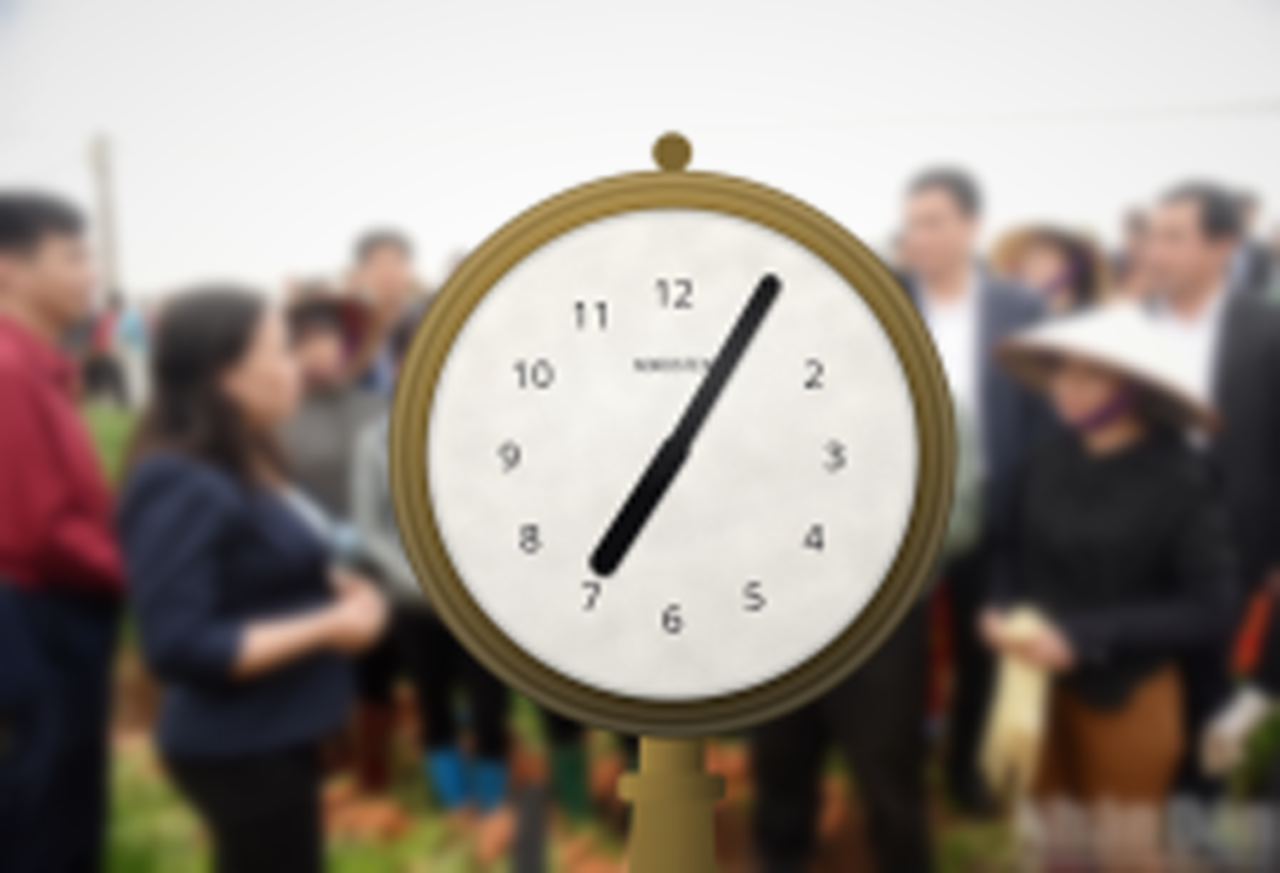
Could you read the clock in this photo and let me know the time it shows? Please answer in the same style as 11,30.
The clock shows 7,05
